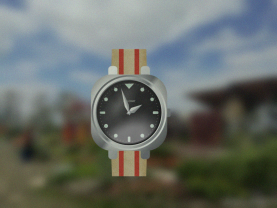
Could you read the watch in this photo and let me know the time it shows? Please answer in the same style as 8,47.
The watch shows 1,57
